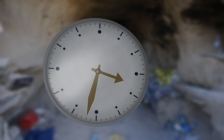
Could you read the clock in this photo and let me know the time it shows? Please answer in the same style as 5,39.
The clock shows 3,32
